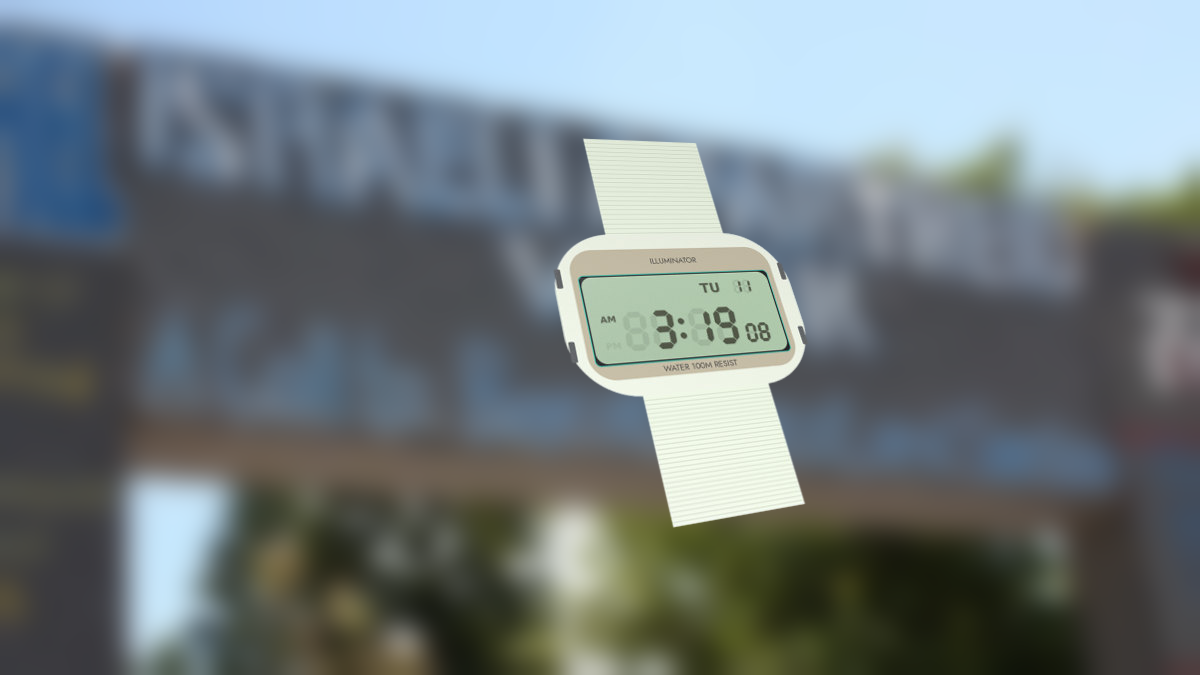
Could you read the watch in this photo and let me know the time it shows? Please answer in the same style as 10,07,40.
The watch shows 3,19,08
